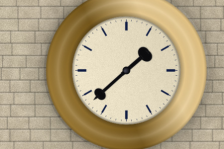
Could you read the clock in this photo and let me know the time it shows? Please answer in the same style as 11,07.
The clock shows 1,38
